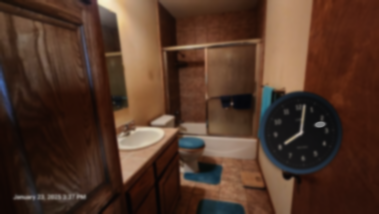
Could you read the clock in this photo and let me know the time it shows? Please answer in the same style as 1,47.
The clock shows 8,02
